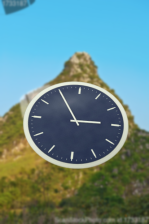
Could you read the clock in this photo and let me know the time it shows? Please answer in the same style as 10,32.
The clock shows 2,55
